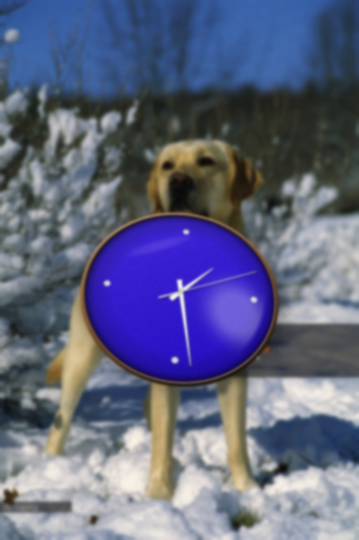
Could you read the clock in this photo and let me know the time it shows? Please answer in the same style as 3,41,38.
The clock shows 1,28,11
